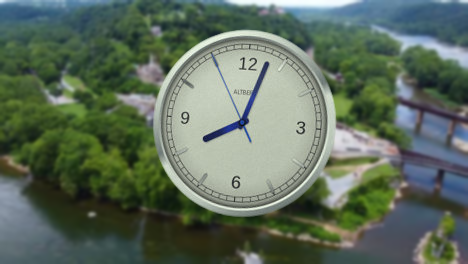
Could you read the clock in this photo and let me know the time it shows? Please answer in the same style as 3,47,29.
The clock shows 8,02,55
